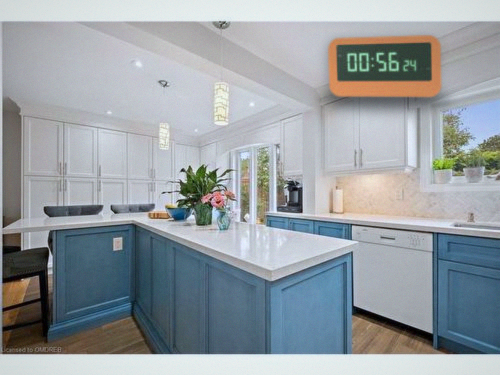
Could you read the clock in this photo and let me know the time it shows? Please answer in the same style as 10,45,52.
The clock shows 0,56,24
